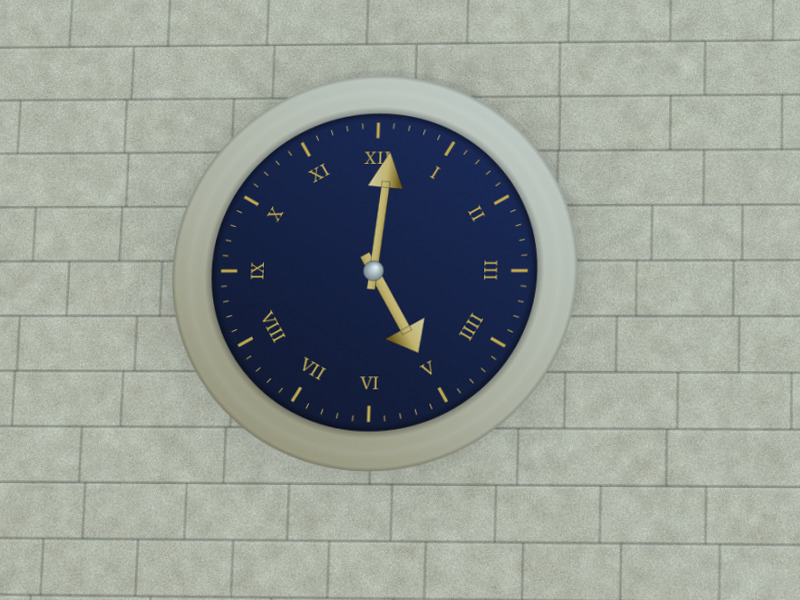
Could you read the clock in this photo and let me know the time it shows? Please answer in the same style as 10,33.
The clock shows 5,01
